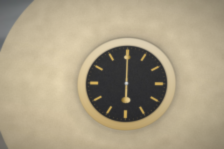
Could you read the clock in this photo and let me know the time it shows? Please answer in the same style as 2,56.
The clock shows 6,00
